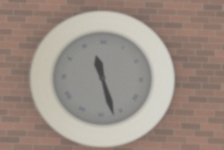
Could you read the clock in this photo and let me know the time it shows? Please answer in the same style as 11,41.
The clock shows 11,27
